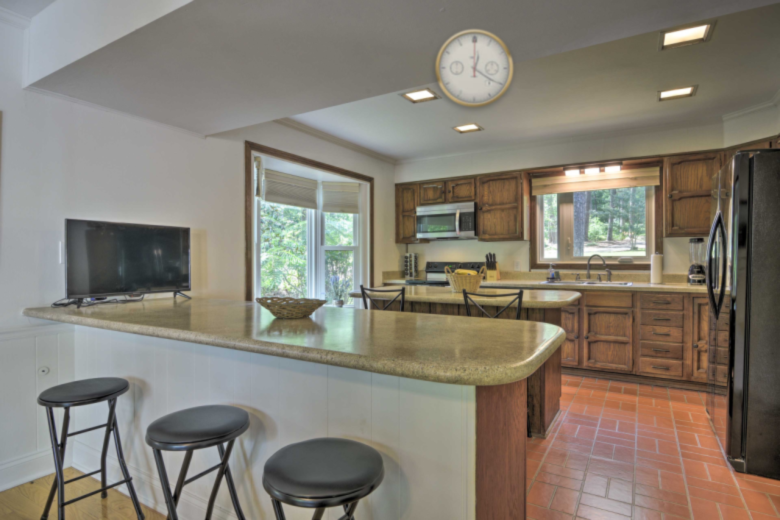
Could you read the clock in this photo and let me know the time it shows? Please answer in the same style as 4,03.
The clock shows 12,20
